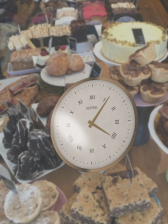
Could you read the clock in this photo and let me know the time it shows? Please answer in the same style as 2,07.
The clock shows 4,06
